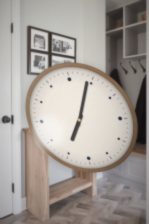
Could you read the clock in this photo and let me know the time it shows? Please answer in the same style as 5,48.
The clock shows 7,04
